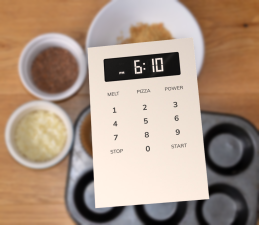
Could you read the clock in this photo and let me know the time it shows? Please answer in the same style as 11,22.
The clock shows 6,10
